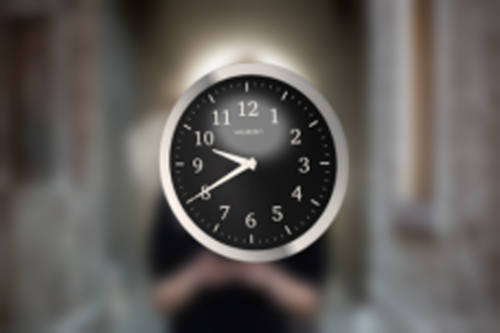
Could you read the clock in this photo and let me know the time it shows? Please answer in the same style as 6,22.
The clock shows 9,40
